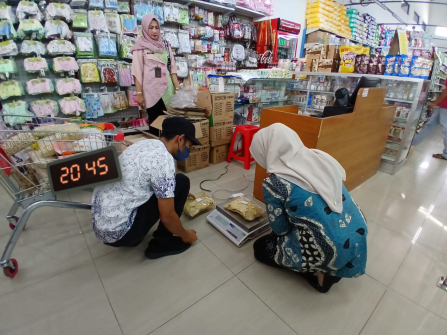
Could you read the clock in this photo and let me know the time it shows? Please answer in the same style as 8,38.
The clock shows 20,45
